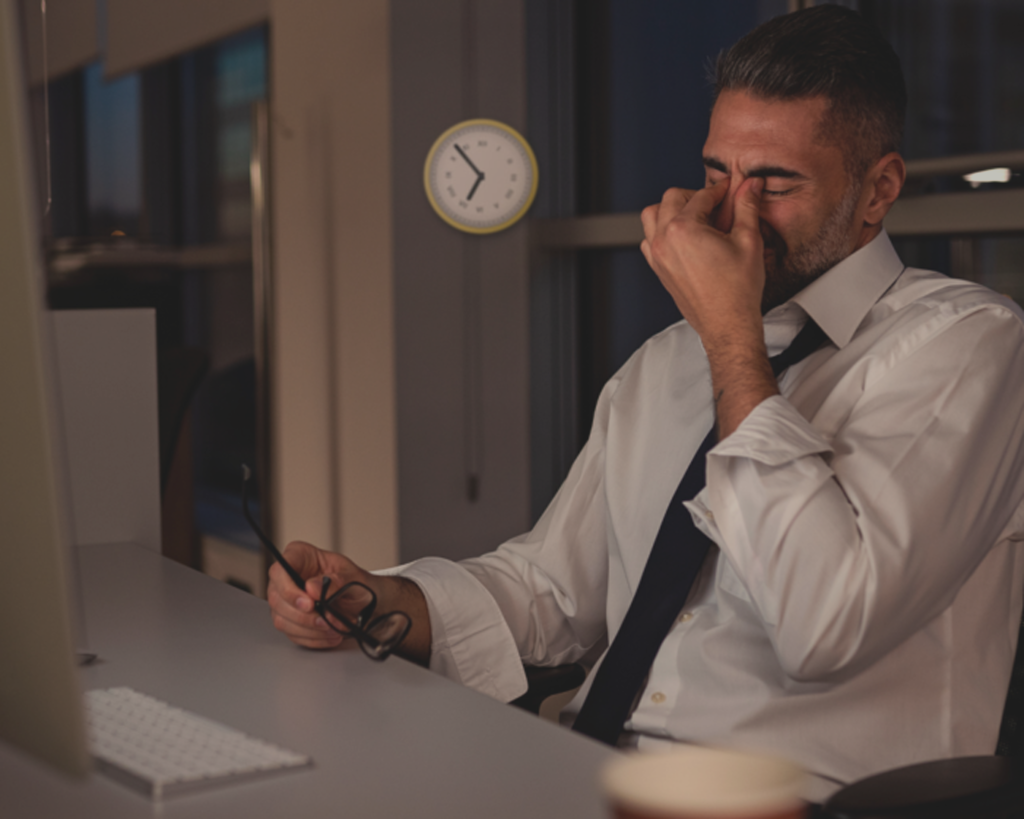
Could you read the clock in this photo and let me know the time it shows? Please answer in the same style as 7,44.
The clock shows 6,53
